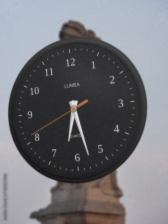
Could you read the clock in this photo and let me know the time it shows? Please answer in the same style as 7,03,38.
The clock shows 6,27,41
